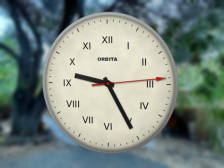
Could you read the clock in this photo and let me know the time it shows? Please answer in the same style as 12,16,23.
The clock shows 9,25,14
